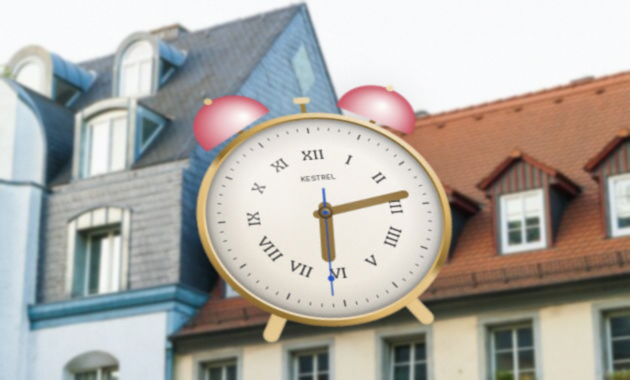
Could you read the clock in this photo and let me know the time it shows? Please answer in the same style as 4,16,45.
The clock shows 6,13,31
